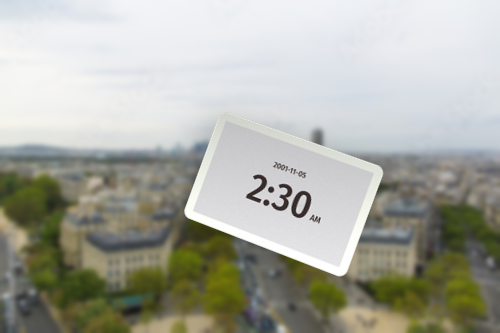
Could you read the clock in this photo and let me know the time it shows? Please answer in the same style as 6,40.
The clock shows 2,30
